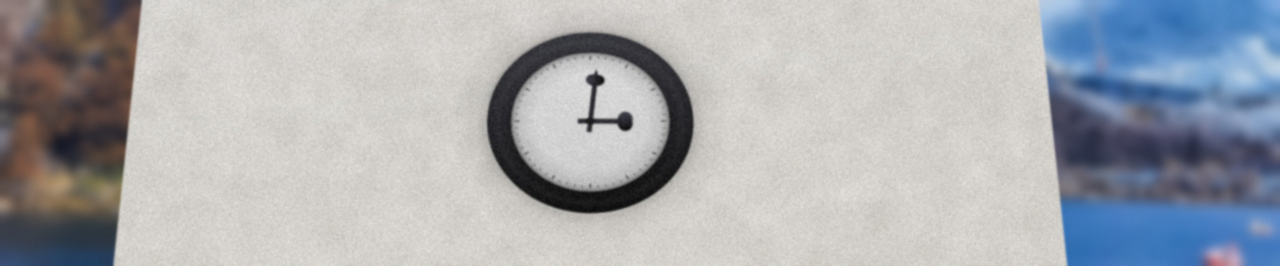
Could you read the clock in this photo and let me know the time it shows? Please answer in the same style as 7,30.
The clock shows 3,01
